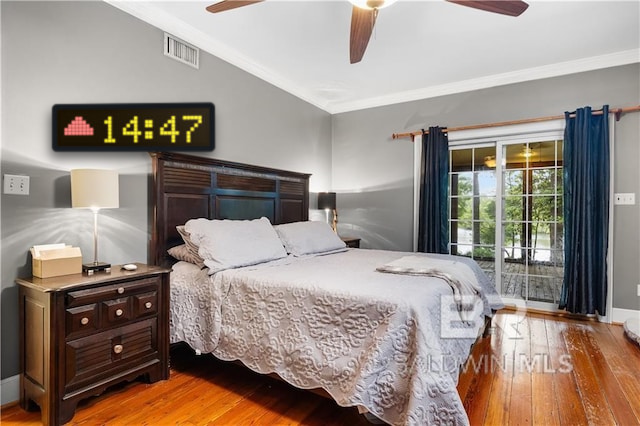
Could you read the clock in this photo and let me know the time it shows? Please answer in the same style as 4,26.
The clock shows 14,47
